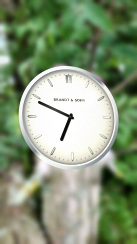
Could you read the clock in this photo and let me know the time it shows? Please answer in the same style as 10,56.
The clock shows 6,49
